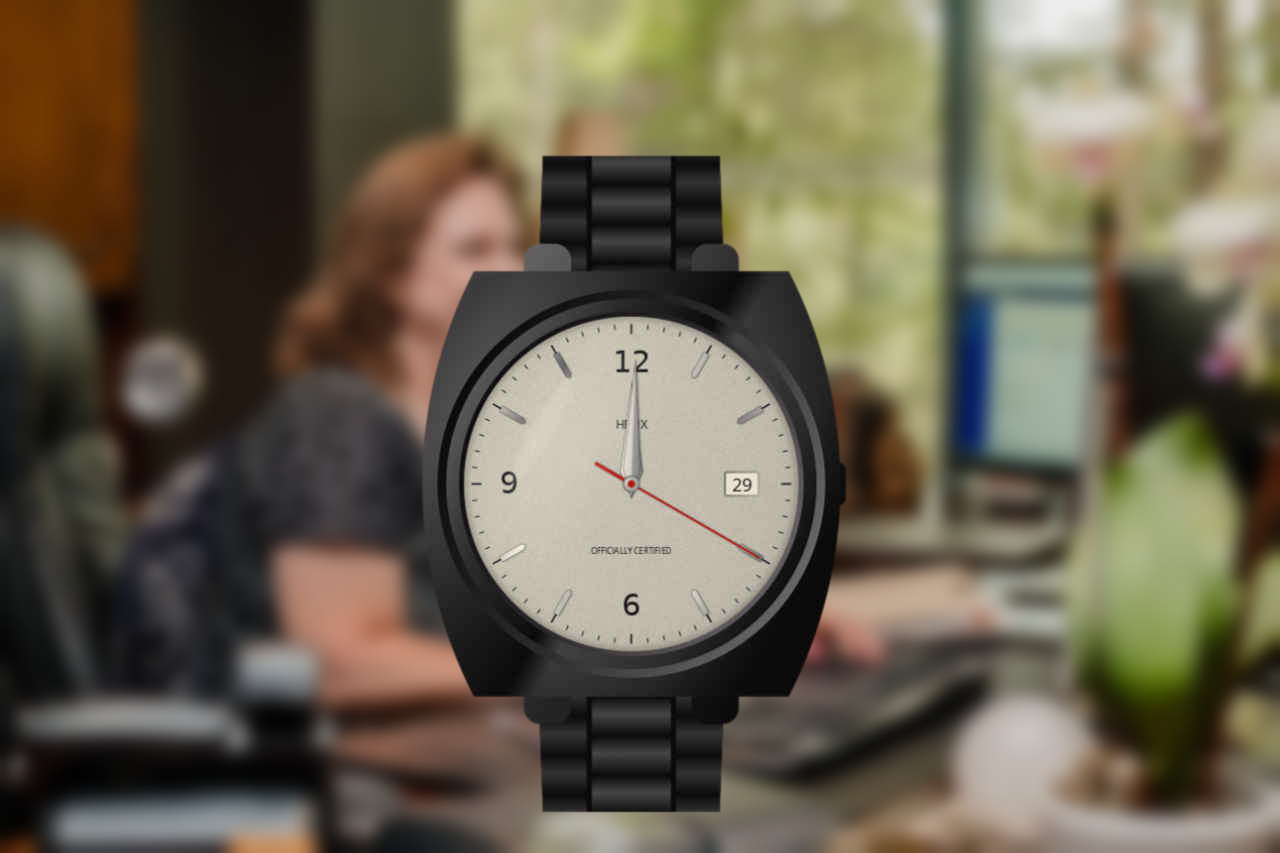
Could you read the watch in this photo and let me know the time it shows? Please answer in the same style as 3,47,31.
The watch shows 12,00,20
